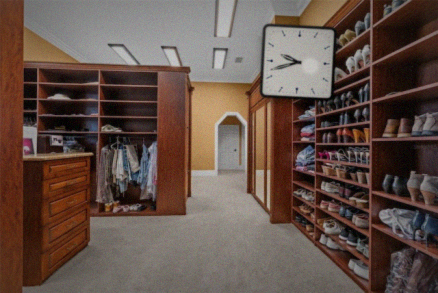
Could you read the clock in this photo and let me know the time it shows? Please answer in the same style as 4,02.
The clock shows 9,42
